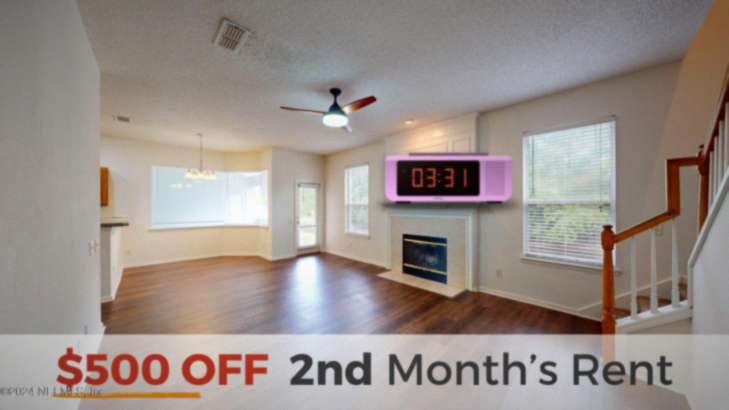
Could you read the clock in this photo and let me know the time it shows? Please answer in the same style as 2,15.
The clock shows 3,31
